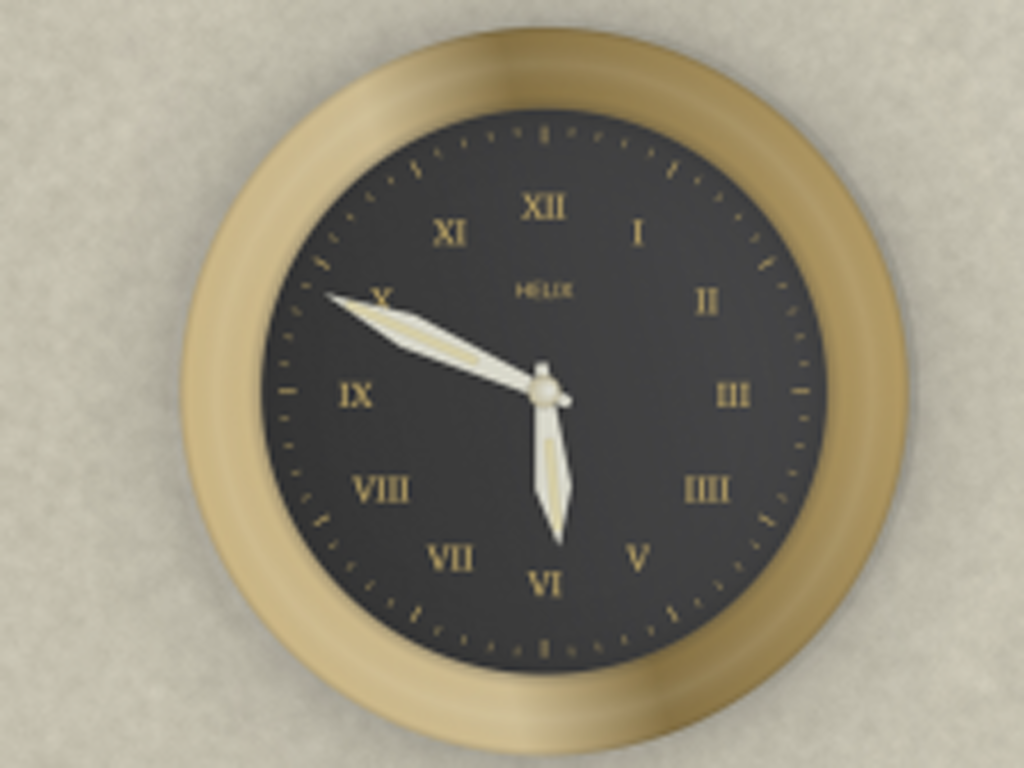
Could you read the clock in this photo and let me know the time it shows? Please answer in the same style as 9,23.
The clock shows 5,49
